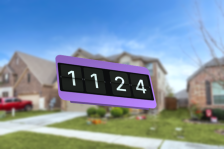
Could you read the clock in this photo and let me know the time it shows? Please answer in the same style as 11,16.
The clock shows 11,24
